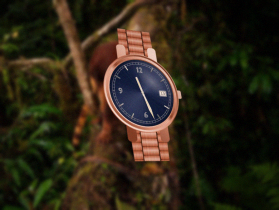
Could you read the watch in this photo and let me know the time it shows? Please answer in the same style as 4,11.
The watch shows 11,27
